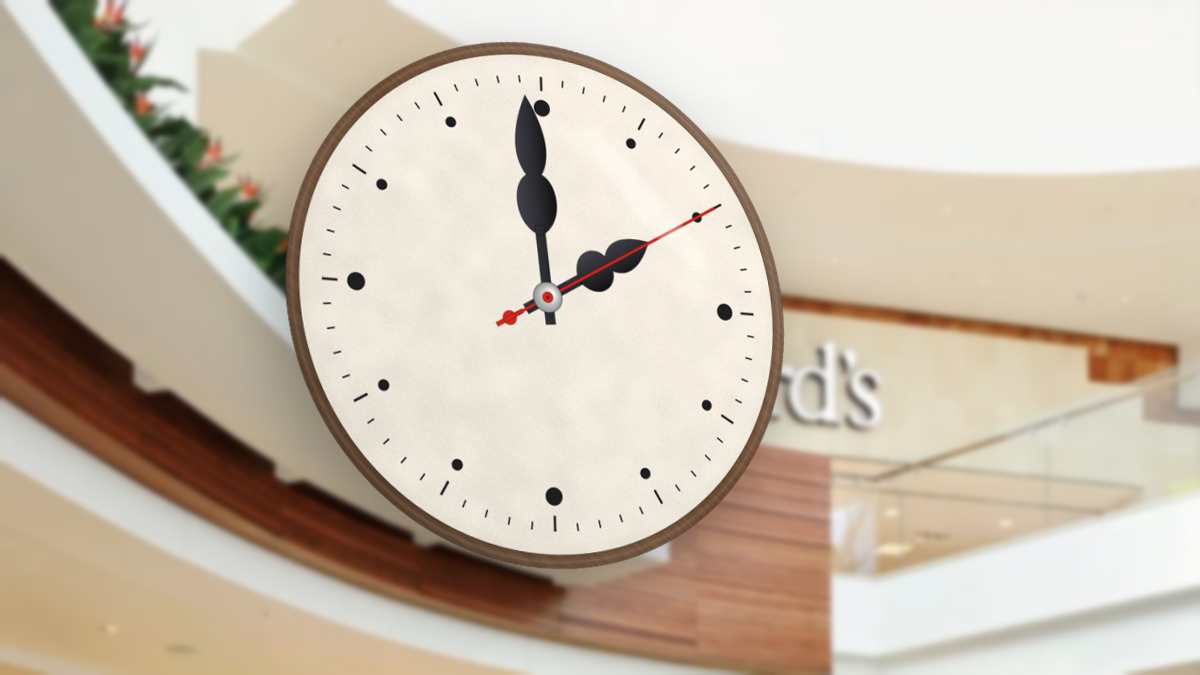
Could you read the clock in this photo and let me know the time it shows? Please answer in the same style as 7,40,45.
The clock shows 1,59,10
